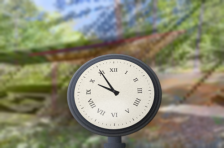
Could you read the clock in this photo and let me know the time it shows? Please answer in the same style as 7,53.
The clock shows 9,55
